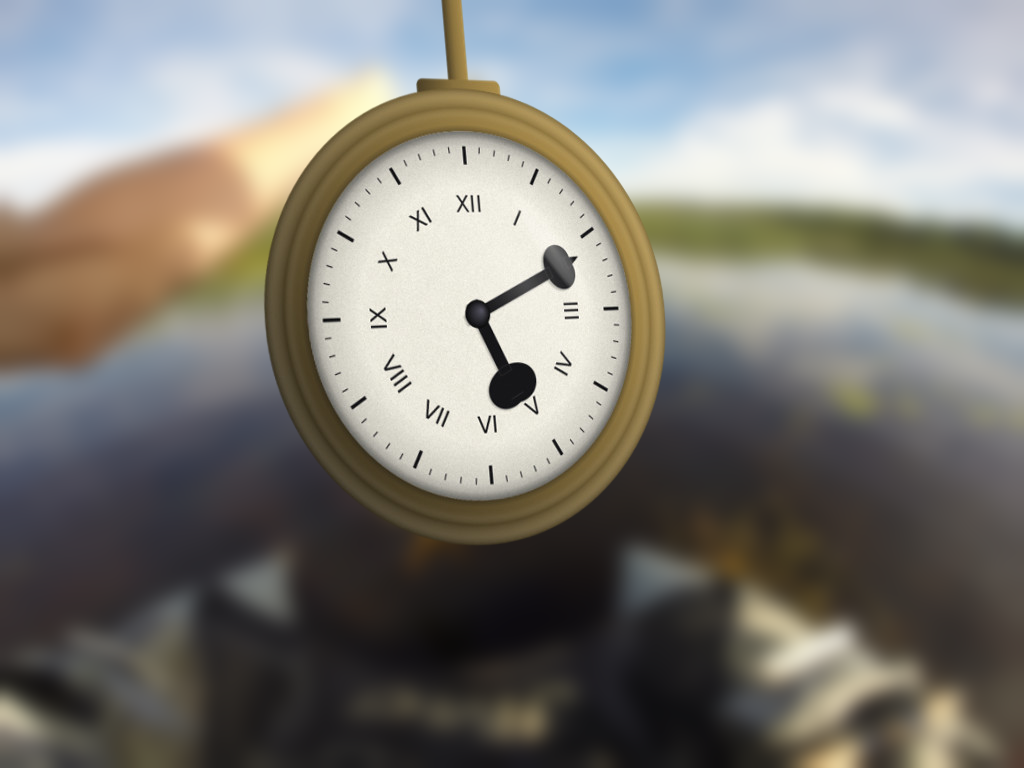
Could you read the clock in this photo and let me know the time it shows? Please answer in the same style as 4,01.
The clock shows 5,11
